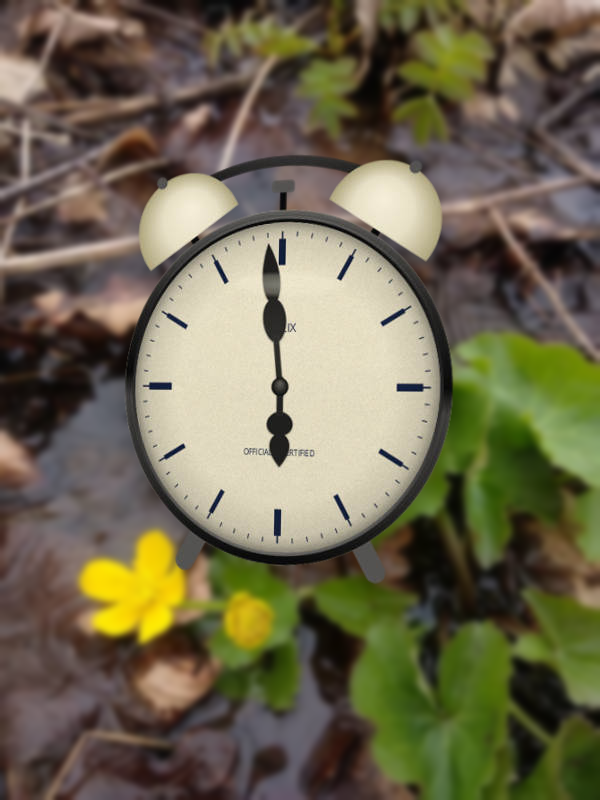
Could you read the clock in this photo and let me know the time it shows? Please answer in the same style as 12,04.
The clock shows 5,59
